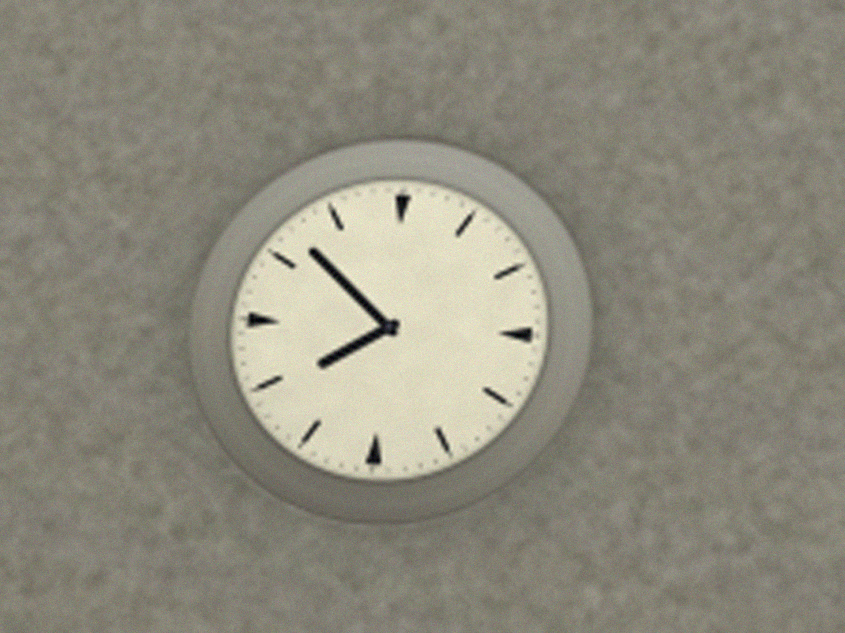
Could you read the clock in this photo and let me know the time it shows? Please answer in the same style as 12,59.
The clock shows 7,52
